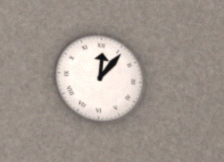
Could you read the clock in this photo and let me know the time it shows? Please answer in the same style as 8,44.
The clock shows 12,06
